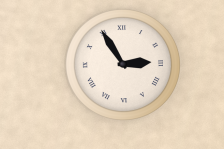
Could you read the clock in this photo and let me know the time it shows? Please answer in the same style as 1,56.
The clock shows 2,55
